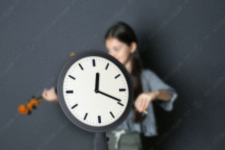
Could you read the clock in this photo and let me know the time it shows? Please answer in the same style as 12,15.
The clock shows 12,19
